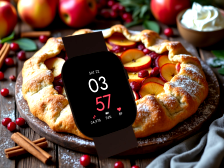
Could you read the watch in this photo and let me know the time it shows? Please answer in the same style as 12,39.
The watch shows 3,57
